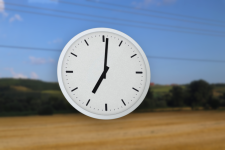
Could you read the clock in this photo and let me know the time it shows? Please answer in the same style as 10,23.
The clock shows 7,01
